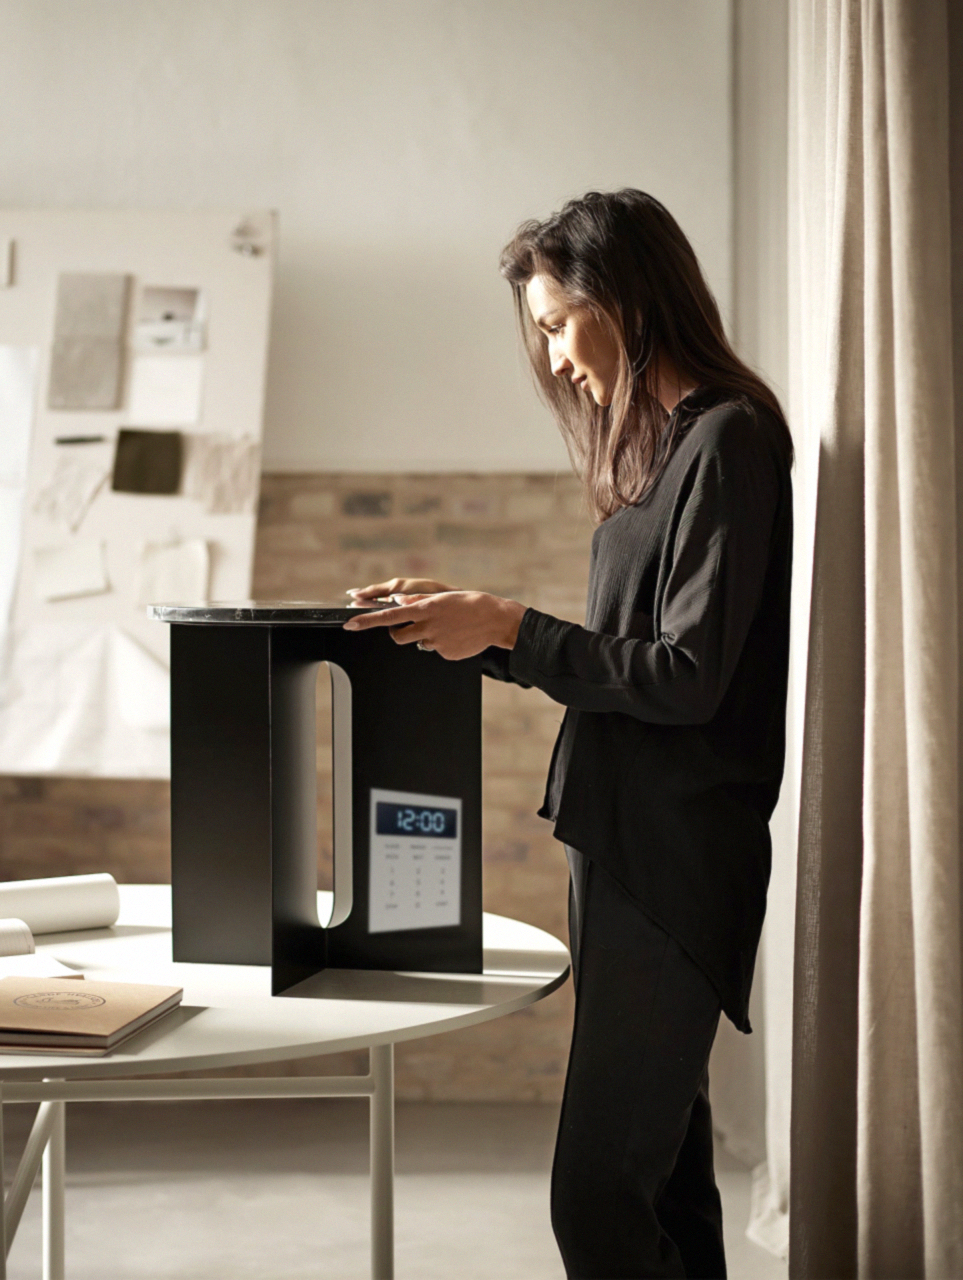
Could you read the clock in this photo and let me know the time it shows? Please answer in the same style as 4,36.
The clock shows 12,00
